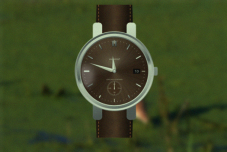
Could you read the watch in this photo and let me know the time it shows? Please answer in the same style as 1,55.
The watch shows 11,48
